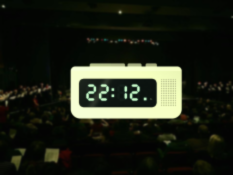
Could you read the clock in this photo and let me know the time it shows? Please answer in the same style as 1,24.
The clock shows 22,12
